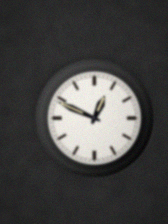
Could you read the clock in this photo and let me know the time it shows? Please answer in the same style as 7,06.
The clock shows 12,49
